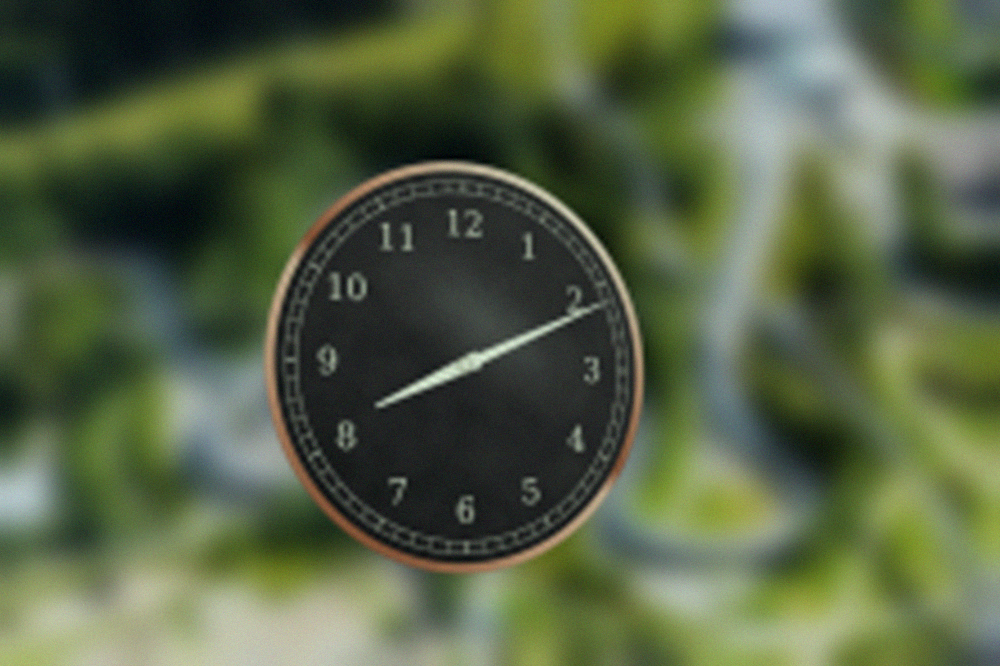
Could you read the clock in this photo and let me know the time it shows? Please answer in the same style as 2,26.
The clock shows 8,11
